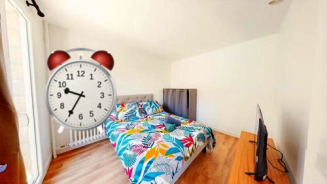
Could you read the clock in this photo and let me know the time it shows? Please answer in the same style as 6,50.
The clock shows 9,35
